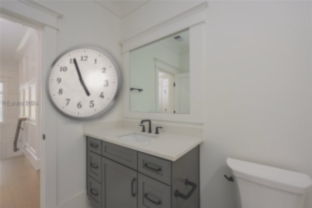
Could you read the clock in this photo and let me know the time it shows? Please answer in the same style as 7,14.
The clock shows 4,56
